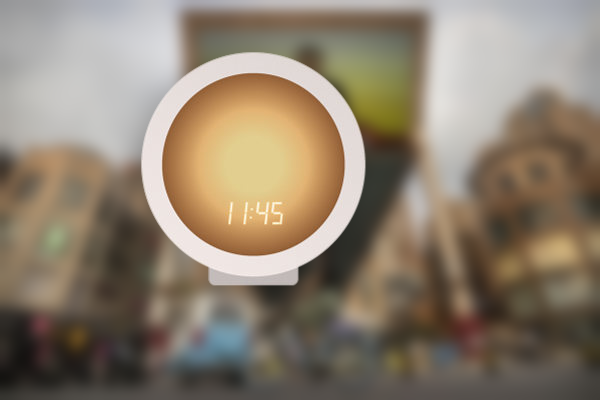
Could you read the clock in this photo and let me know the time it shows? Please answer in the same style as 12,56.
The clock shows 11,45
